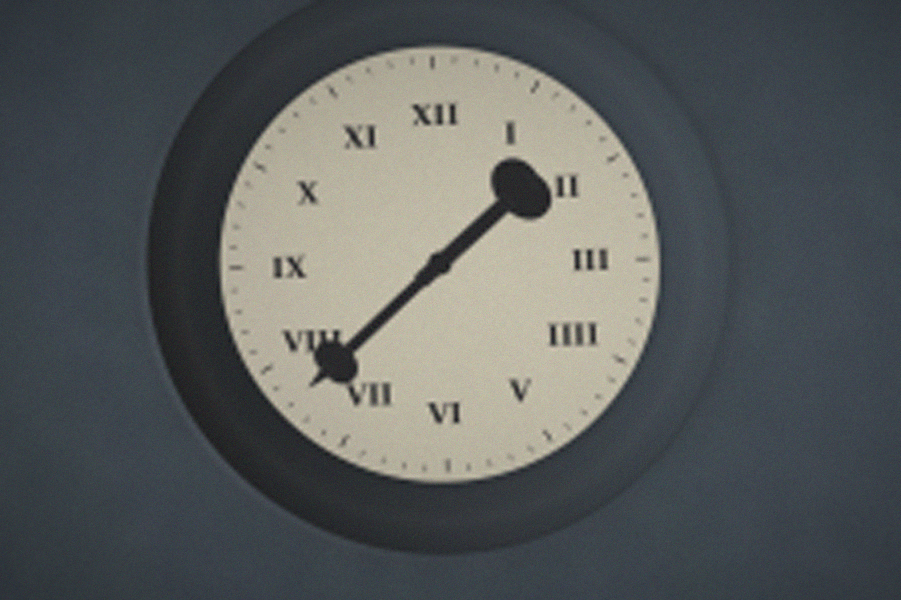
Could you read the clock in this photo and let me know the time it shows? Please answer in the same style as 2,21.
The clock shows 1,38
